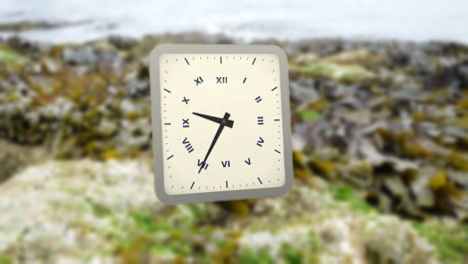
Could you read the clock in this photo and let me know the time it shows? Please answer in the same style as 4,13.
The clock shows 9,35
